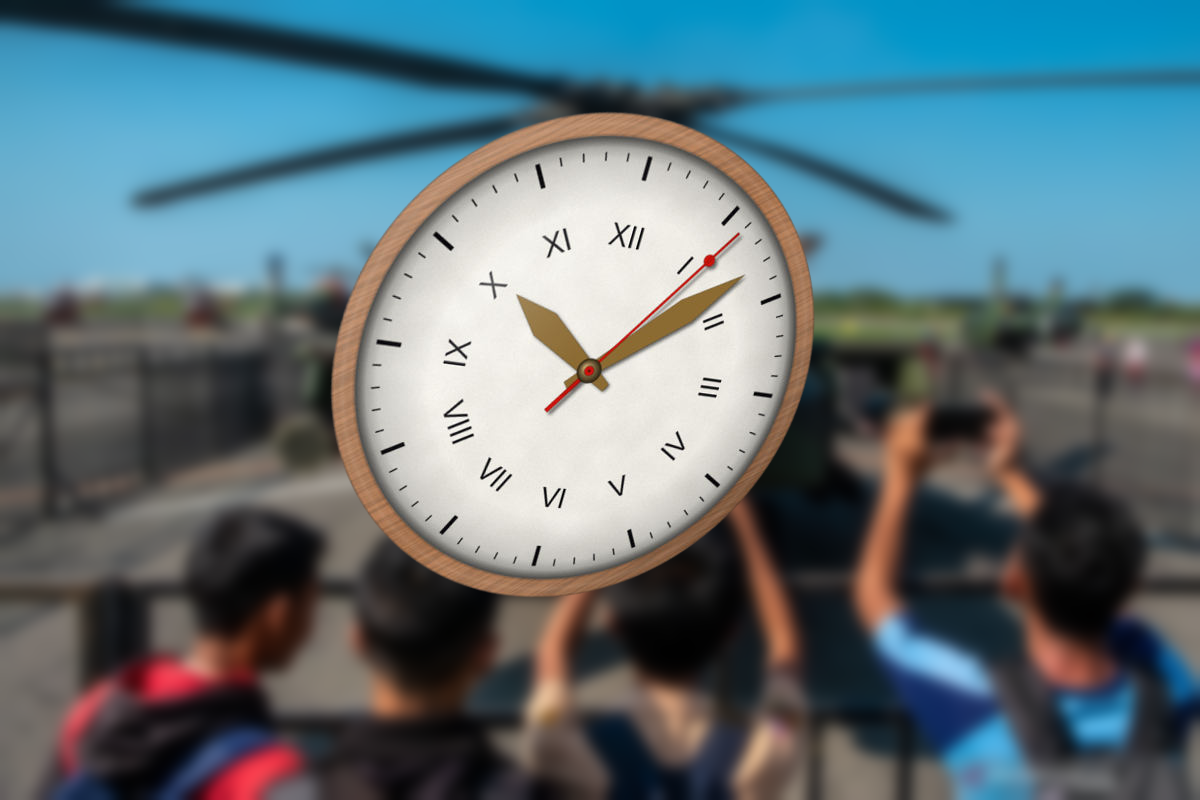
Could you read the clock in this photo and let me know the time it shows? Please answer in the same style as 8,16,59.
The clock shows 10,08,06
